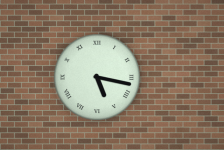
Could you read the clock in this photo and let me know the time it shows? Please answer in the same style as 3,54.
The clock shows 5,17
